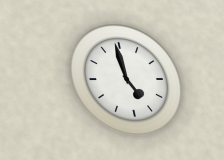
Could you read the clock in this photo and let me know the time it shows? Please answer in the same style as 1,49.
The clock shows 4,59
